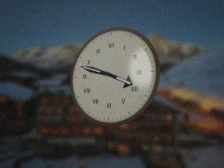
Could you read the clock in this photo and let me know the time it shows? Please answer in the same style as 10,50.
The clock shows 3,48
